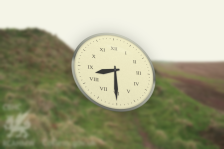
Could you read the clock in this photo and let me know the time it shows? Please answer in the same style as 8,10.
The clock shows 8,30
